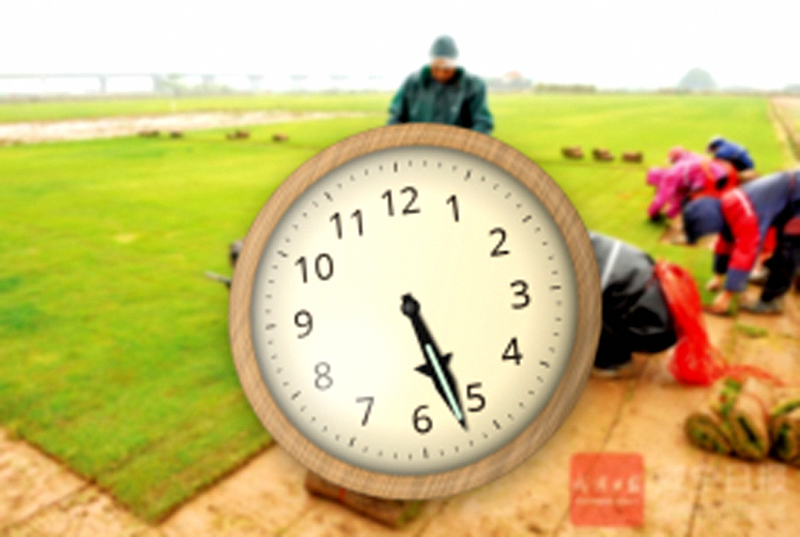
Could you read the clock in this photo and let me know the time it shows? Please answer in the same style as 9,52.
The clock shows 5,27
